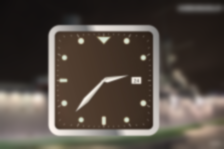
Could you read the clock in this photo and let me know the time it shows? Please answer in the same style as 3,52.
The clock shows 2,37
